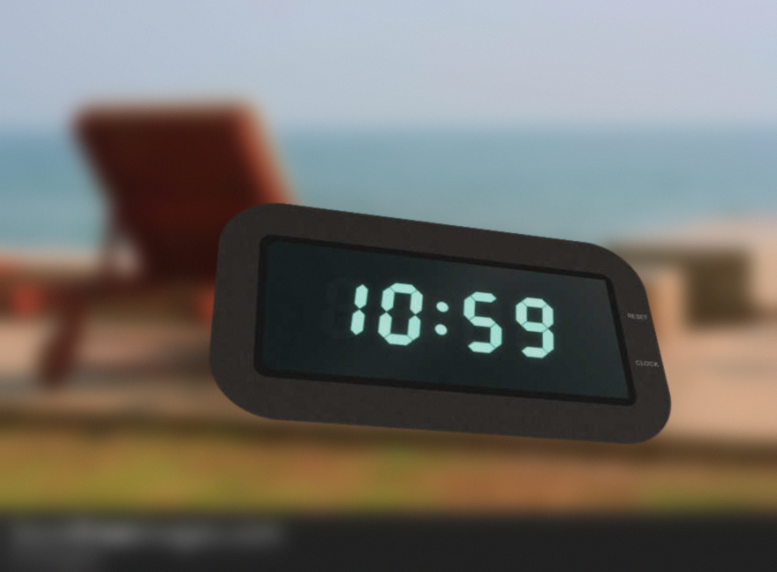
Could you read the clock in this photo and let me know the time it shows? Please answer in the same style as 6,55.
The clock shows 10,59
